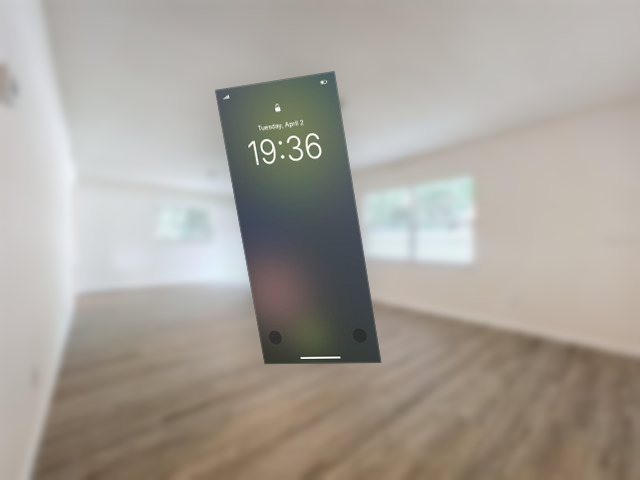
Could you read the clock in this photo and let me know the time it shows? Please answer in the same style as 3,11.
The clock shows 19,36
